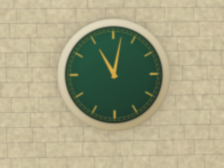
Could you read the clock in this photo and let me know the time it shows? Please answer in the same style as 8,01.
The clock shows 11,02
